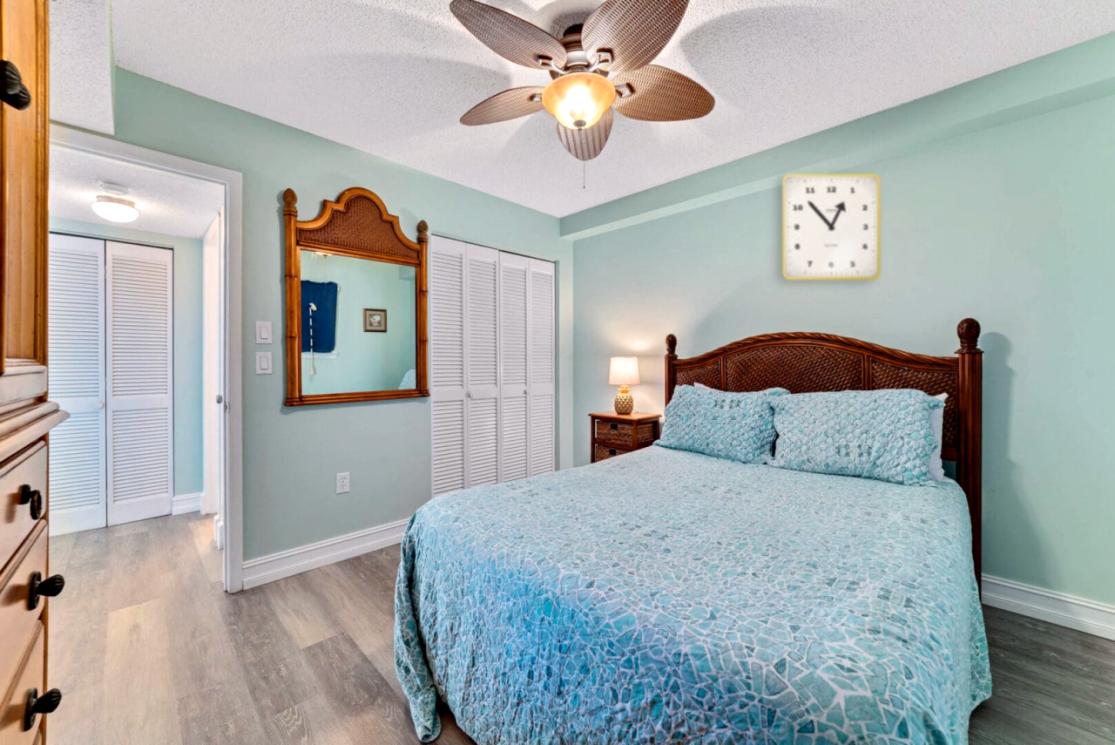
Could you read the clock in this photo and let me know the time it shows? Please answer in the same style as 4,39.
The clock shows 12,53
